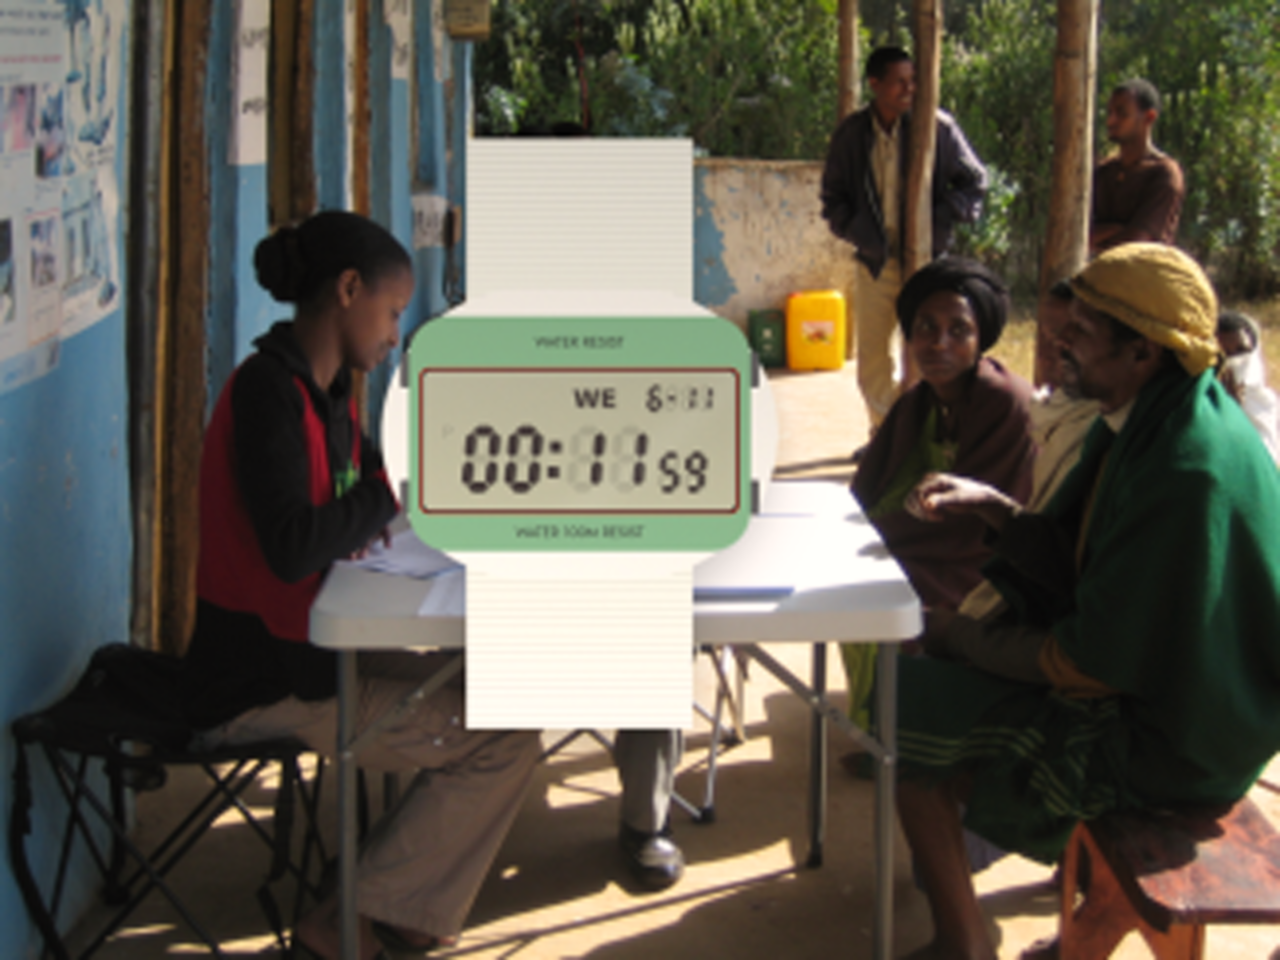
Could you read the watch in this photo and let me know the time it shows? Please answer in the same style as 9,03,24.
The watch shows 0,11,59
